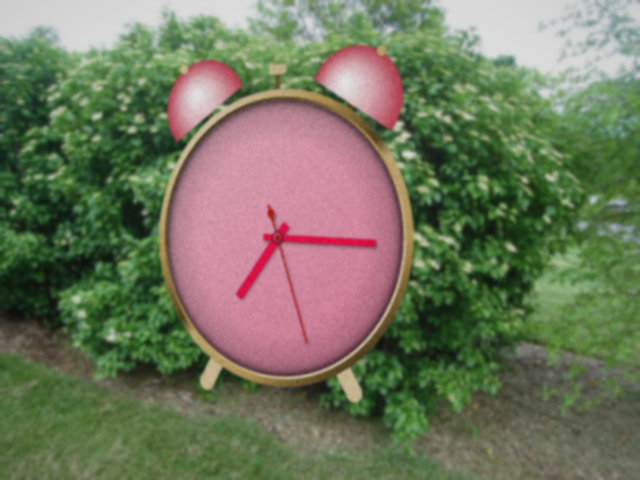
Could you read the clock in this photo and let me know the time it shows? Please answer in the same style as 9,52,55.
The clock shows 7,15,27
